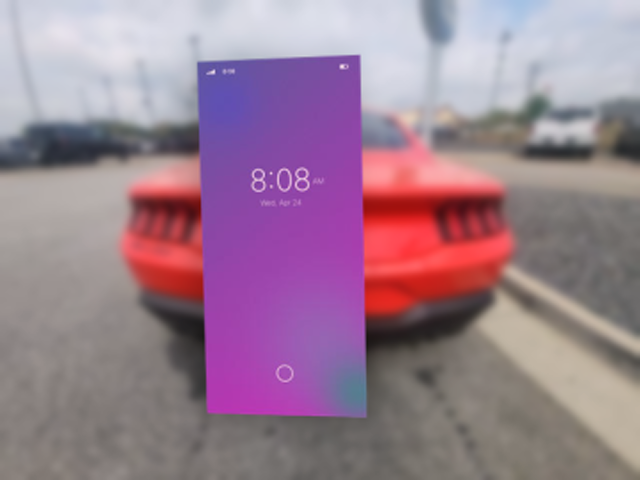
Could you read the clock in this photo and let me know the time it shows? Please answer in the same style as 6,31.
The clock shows 8,08
